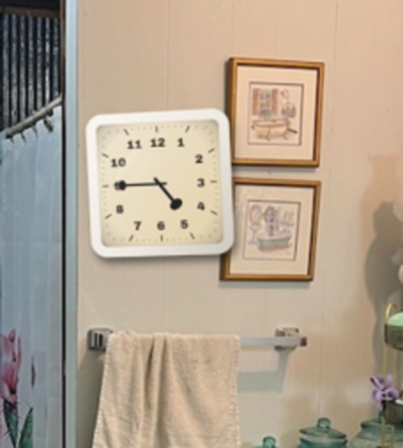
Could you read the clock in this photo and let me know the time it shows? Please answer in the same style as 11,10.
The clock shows 4,45
